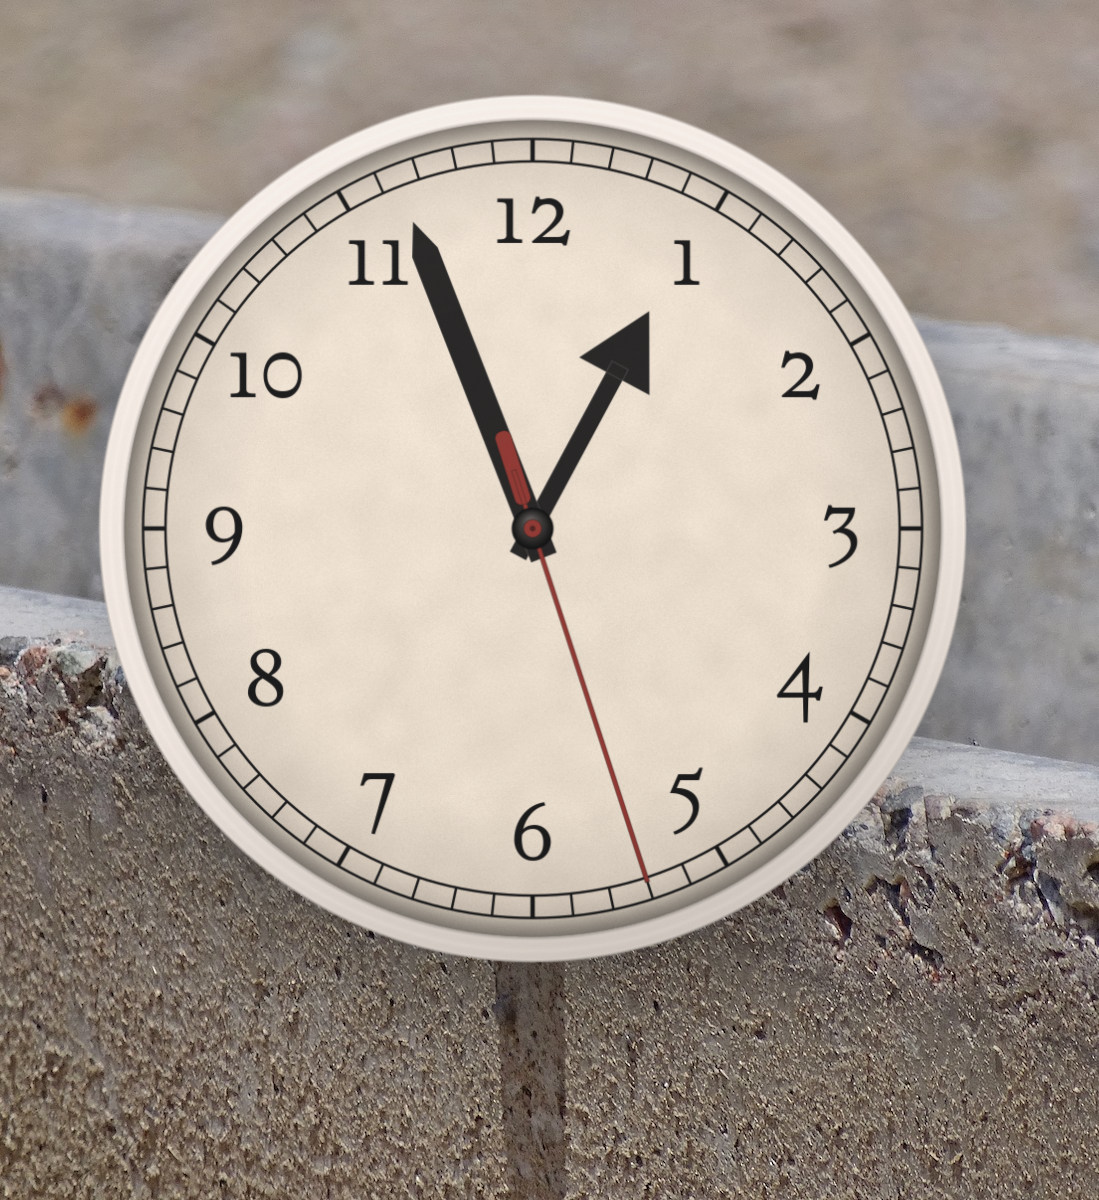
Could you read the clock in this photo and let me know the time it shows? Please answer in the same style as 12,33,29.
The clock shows 12,56,27
